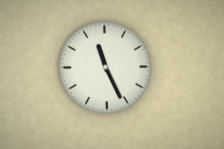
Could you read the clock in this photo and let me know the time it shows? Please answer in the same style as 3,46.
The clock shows 11,26
